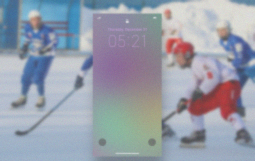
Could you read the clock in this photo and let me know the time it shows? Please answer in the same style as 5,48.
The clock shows 5,21
